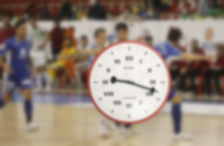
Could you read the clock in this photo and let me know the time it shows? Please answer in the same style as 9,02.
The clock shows 9,18
